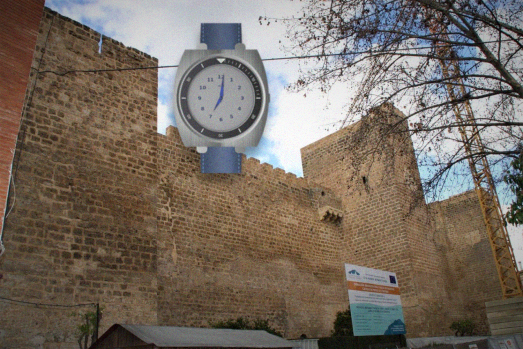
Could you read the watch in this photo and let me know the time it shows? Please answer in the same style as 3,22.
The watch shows 7,01
